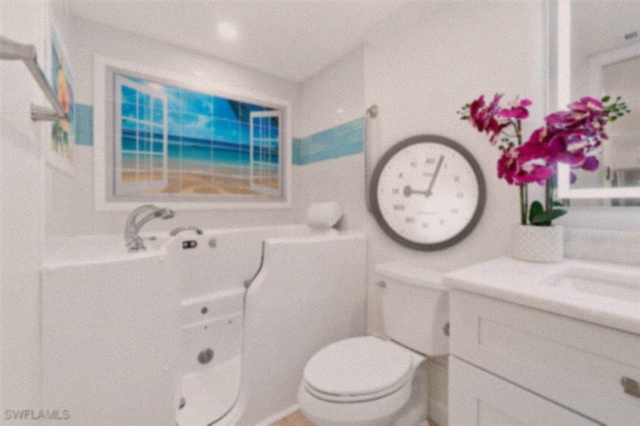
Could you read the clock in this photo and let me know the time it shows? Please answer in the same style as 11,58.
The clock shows 9,03
